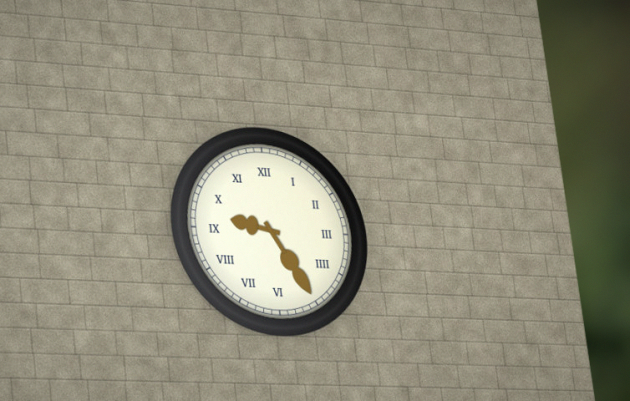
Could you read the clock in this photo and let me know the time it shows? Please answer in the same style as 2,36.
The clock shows 9,25
